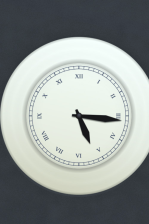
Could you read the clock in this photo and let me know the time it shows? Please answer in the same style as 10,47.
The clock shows 5,16
